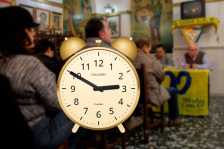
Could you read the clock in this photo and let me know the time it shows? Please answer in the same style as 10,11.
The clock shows 2,50
